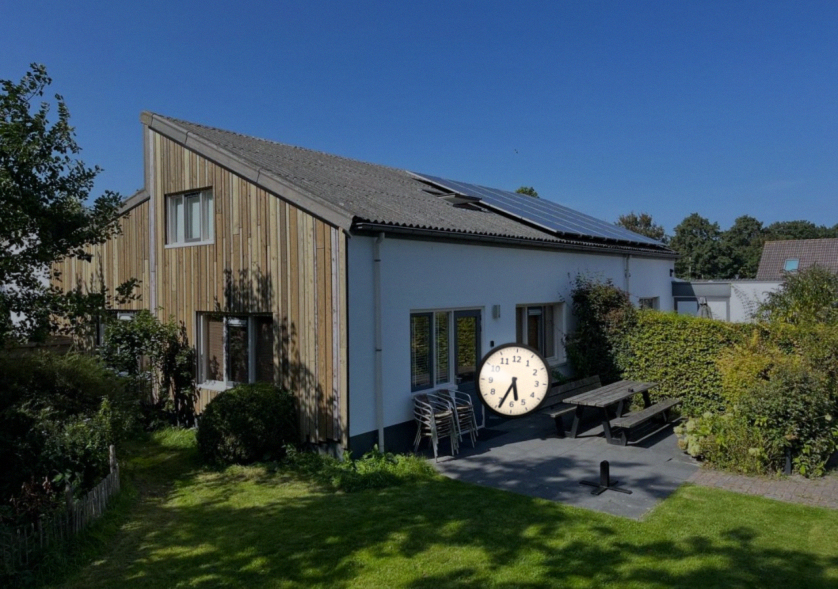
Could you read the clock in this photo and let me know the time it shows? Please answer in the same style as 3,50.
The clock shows 5,34
